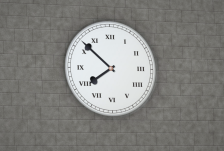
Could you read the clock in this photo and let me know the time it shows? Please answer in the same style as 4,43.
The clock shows 7,52
